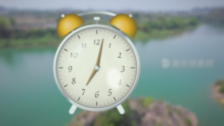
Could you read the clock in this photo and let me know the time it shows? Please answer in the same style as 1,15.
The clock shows 7,02
